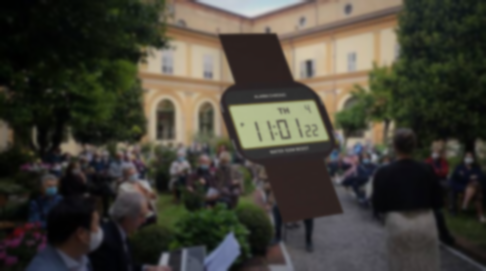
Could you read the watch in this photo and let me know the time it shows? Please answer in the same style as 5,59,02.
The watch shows 11,01,22
